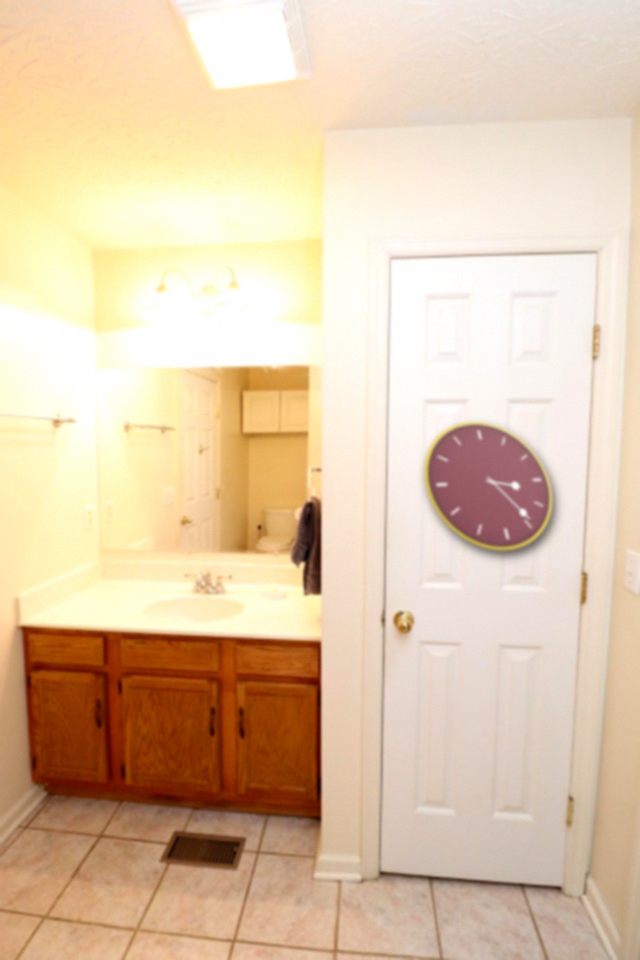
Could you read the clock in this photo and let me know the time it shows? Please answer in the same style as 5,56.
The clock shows 3,24
